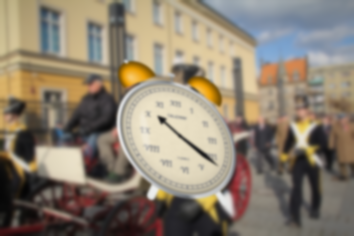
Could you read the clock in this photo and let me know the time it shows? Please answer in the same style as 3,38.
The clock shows 10,21
